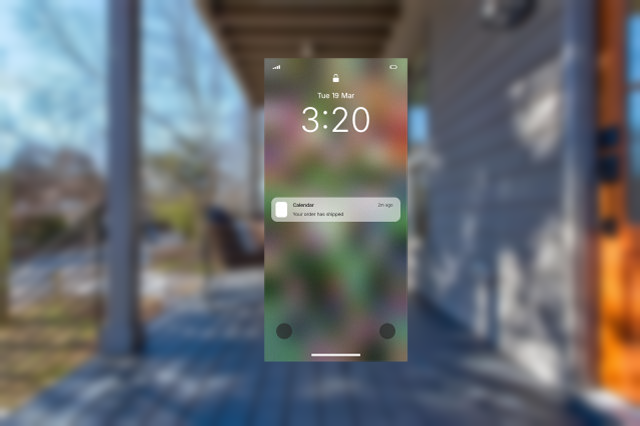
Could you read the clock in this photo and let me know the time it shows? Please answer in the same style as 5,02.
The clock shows 3,20
